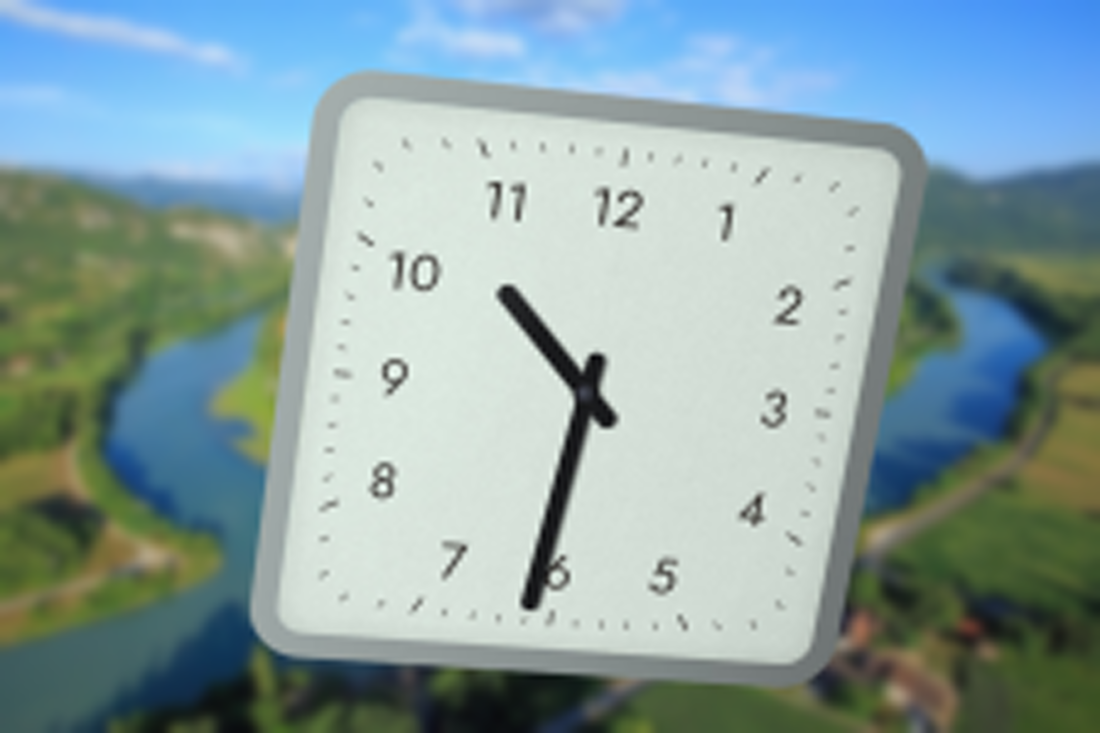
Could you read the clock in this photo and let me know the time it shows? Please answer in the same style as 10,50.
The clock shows 10,31
